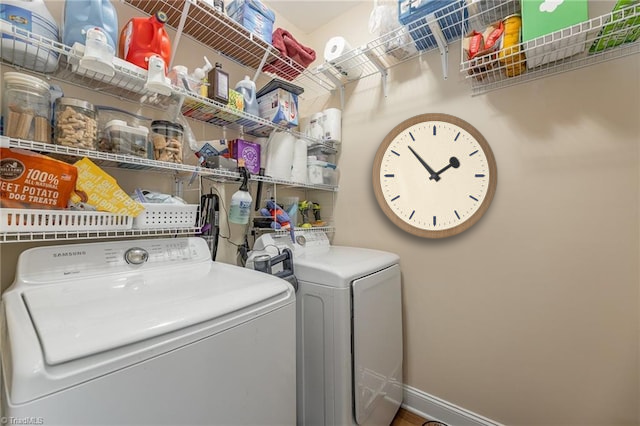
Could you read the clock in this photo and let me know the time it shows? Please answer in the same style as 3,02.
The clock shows 1,53
